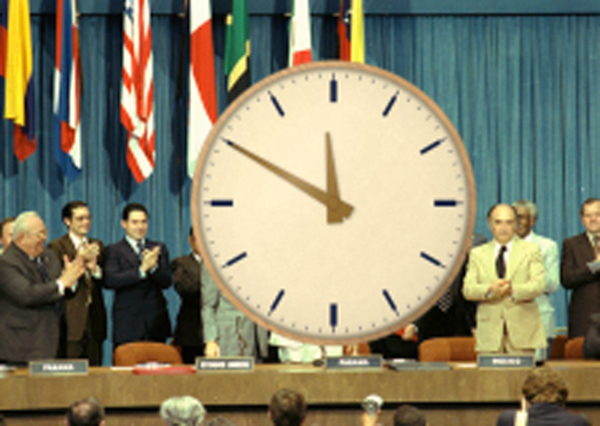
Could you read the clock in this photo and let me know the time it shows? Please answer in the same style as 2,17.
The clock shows 11,50
